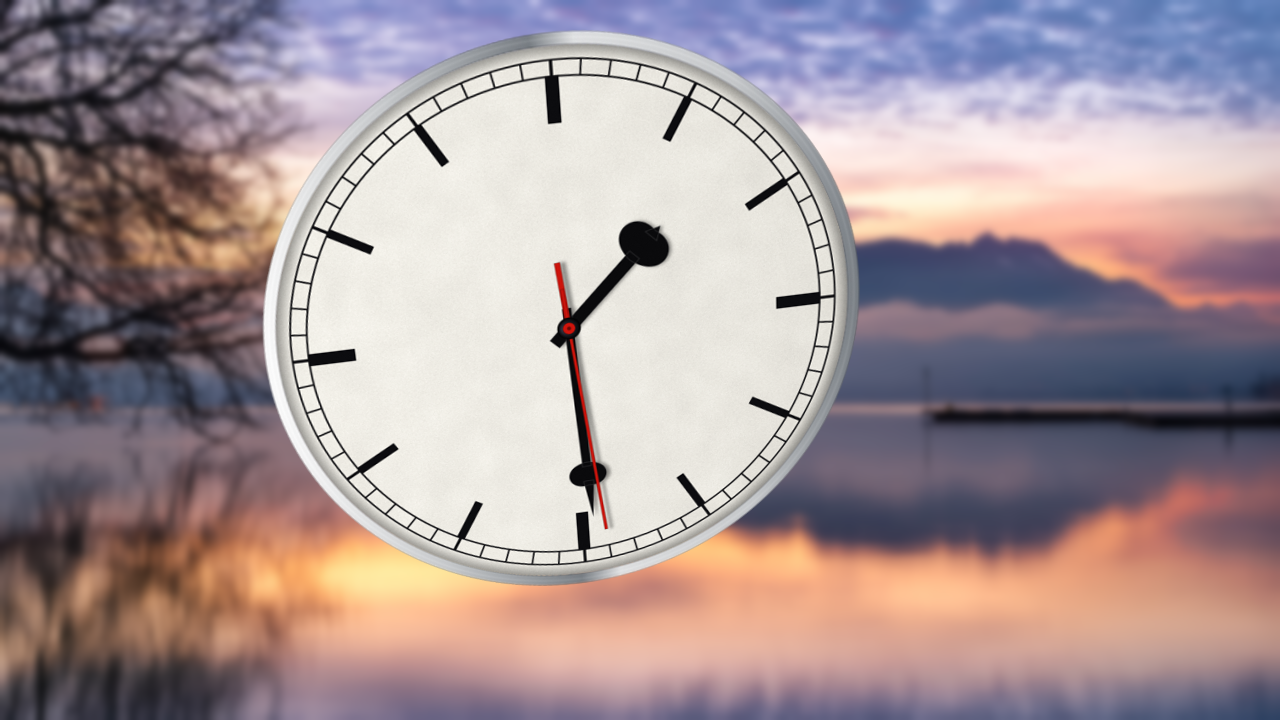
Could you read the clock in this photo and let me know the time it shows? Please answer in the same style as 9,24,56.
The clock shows 1,29,29
